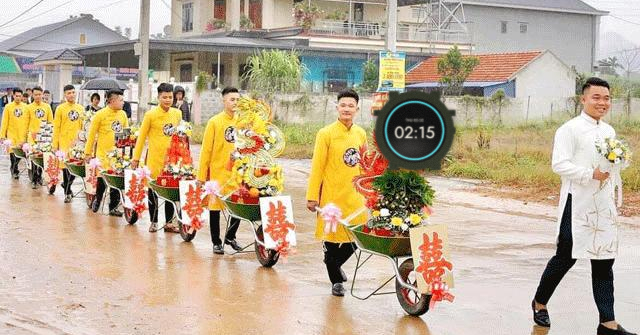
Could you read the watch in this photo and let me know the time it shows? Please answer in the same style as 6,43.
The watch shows 2,15
